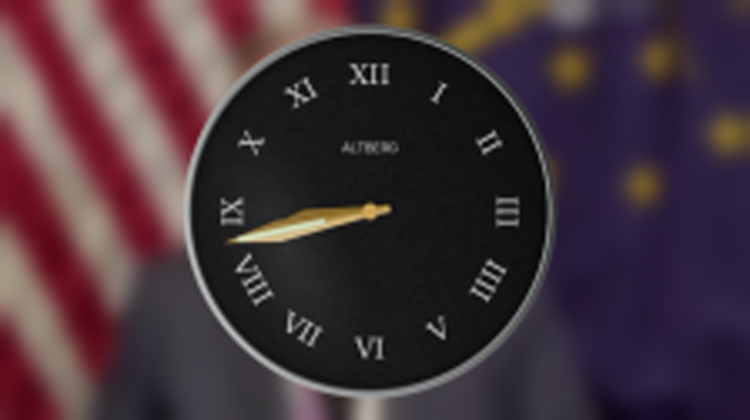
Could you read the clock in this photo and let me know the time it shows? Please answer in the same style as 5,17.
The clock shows 8,43
